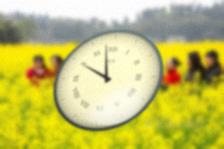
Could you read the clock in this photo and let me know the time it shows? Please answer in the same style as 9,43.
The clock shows 9,58
